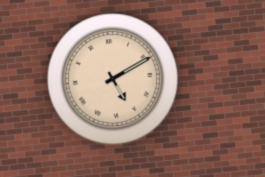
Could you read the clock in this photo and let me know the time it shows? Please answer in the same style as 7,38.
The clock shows 5,11
